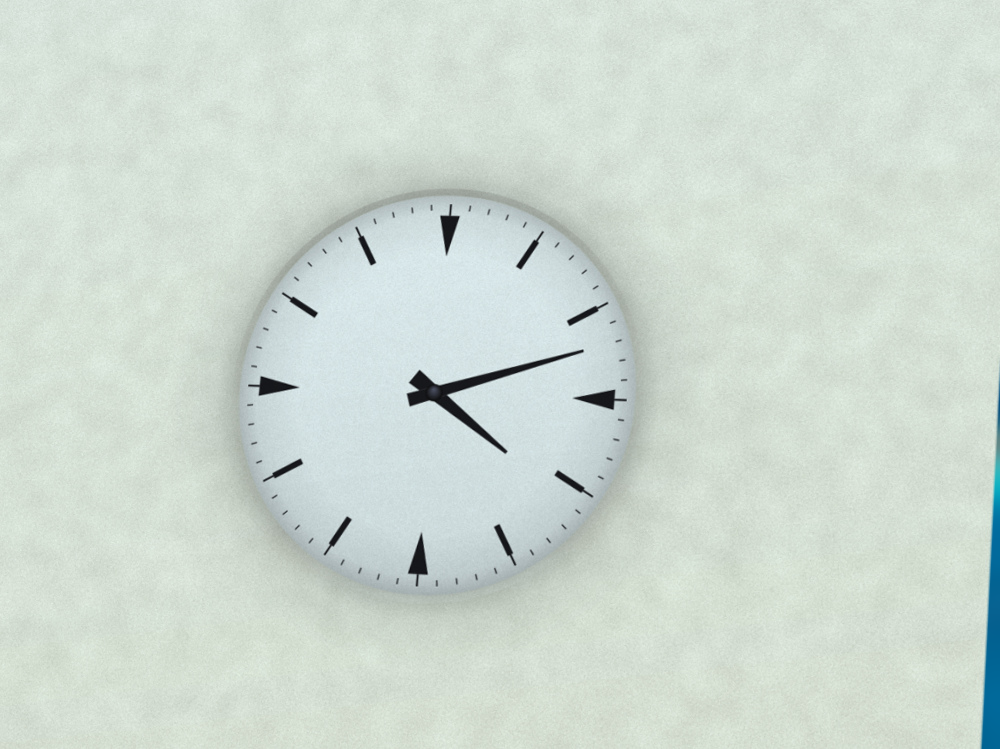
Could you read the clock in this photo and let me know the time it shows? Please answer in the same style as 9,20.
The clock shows 4,12
